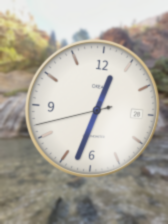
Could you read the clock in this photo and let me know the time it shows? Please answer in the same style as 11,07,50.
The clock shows 12,32,42
